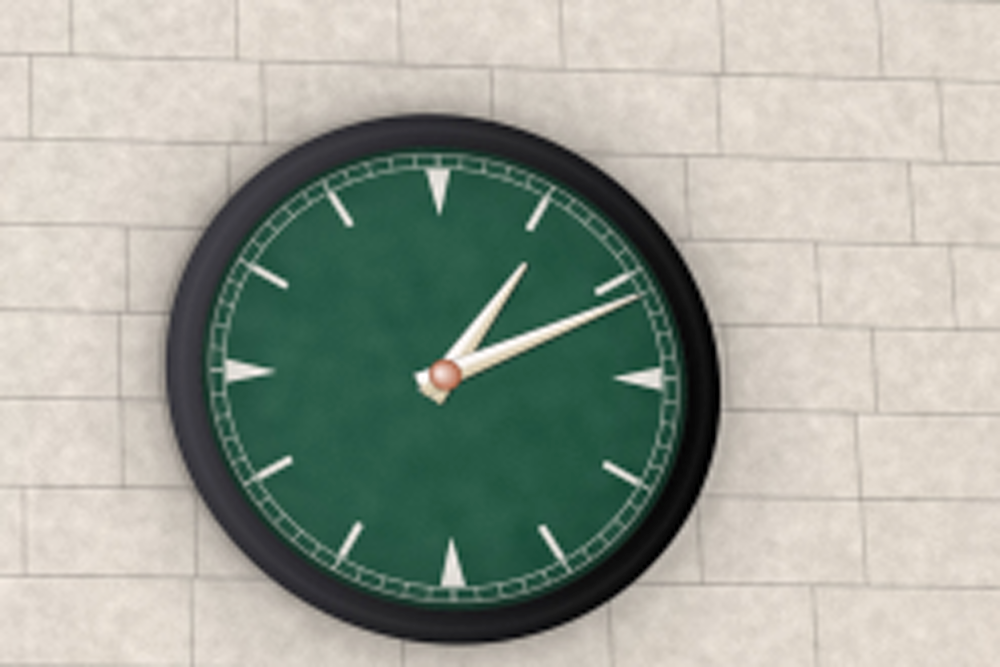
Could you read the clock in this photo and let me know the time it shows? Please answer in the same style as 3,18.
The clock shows 1,11
